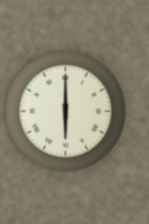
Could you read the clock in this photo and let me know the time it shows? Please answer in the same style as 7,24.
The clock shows 6,00
